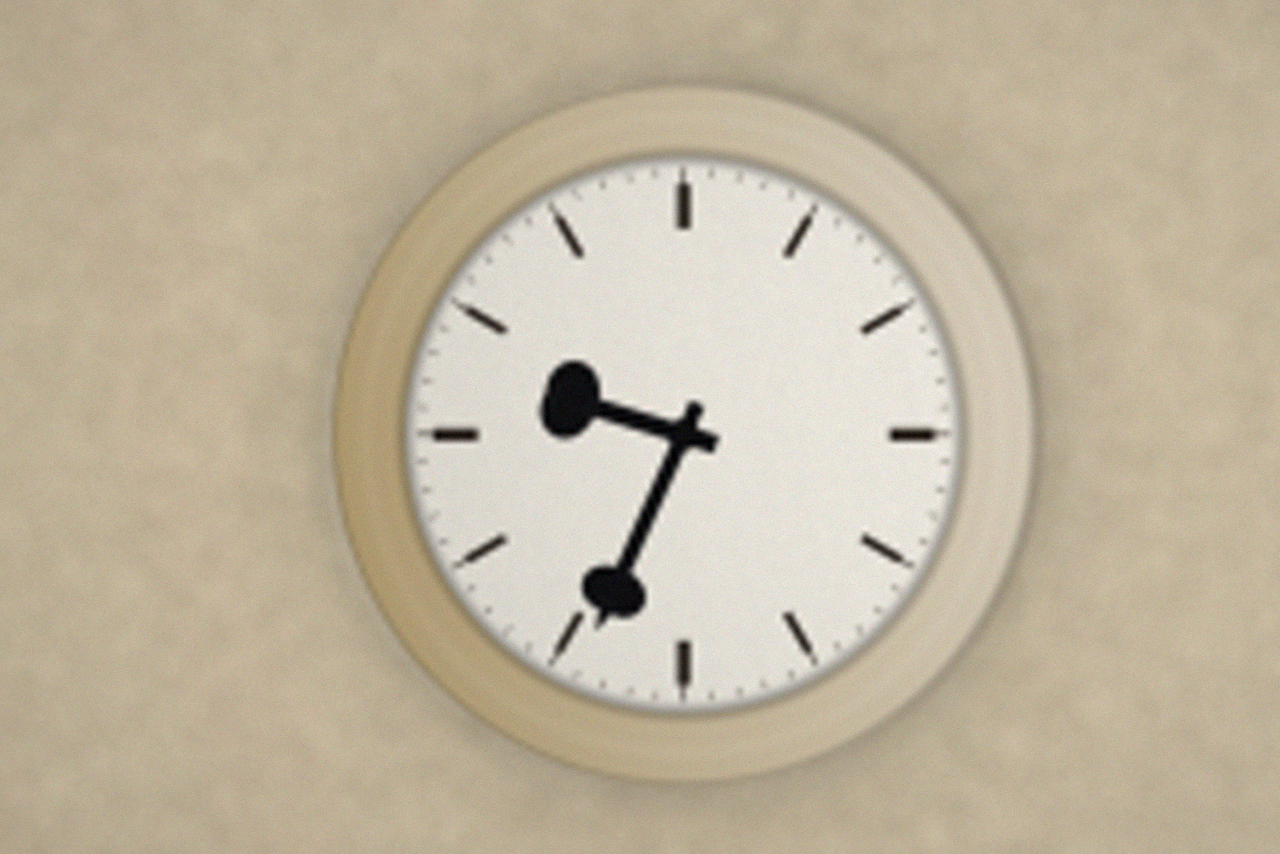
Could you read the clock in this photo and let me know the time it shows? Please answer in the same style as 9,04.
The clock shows 9,34
